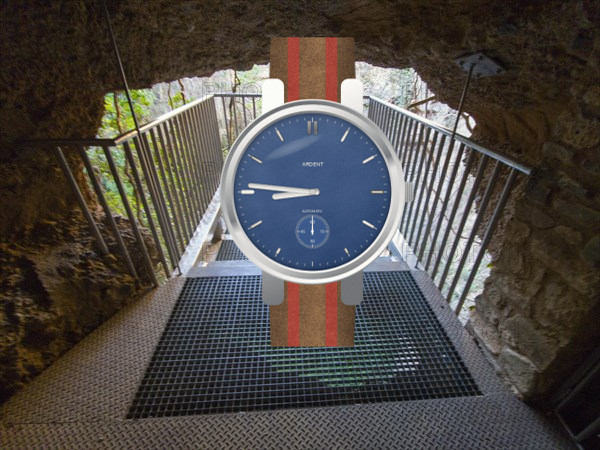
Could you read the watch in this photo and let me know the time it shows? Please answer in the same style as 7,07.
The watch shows 8,46
